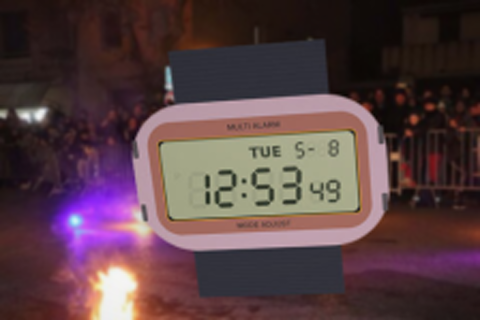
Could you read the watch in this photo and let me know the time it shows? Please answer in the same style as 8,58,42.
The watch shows 12,53,49
